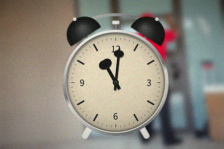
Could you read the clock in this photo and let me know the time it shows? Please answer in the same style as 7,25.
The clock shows 11,01
